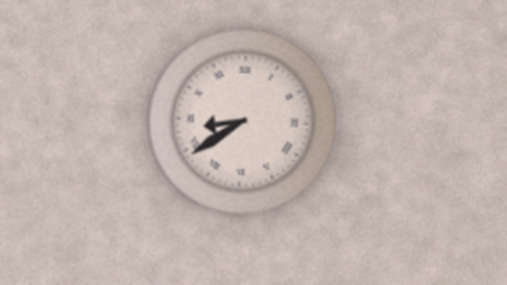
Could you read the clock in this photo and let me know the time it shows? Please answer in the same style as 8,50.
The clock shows 8,39
